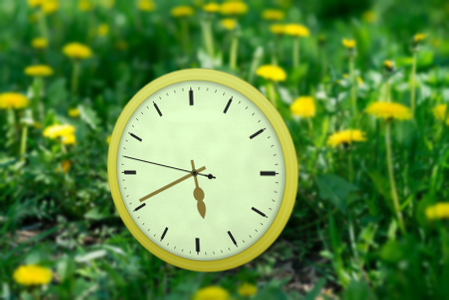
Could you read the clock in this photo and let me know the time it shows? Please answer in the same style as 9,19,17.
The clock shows 5,40,47
